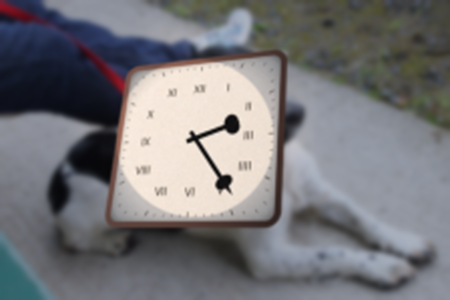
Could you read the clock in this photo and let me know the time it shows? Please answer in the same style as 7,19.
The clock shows 2,24
